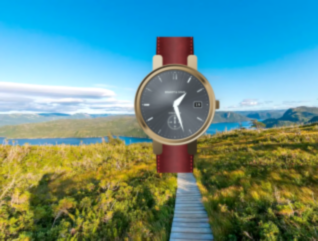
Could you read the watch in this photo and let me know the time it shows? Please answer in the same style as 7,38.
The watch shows 1,27
